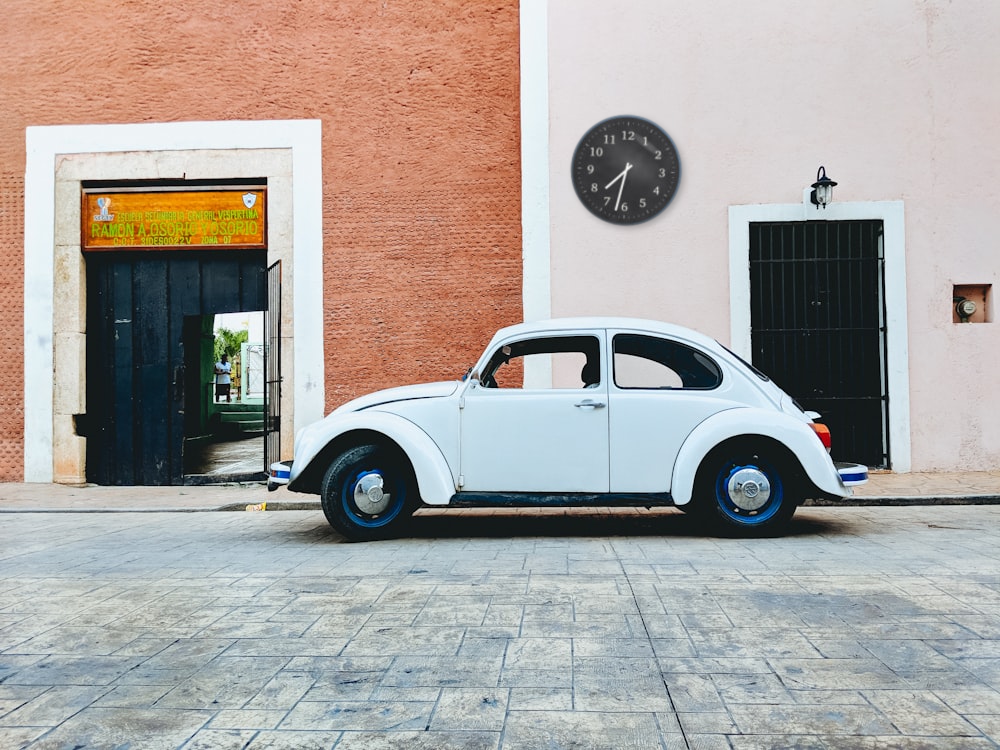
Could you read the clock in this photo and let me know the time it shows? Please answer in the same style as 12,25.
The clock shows 7,32
